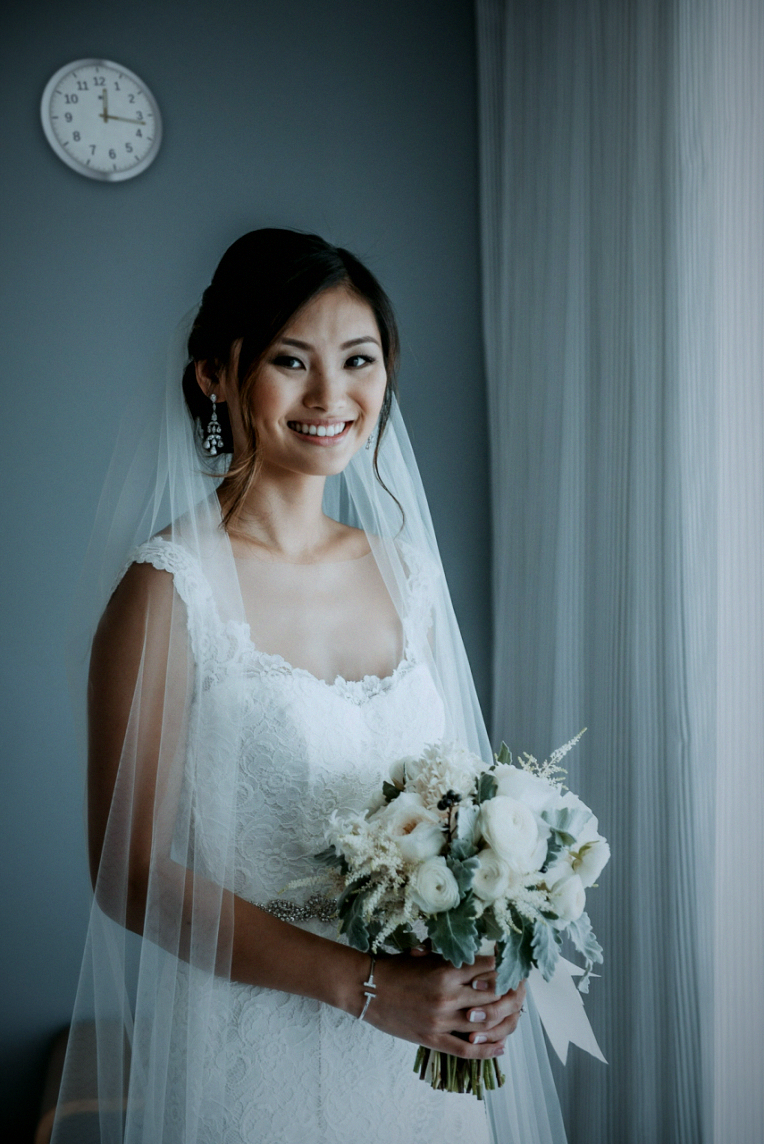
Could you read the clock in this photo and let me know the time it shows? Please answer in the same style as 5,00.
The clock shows 12,17
